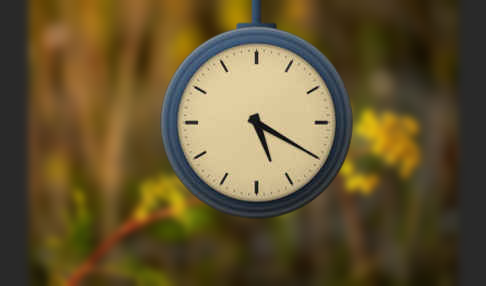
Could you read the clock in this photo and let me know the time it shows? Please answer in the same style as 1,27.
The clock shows 5,20
